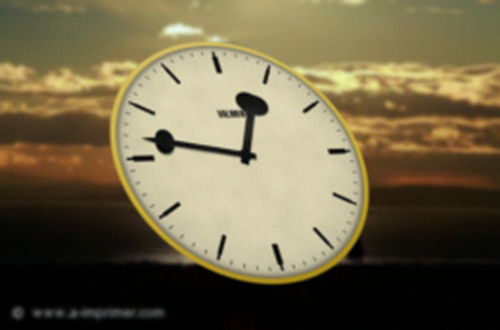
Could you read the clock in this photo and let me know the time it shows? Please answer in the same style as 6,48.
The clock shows 12,47
